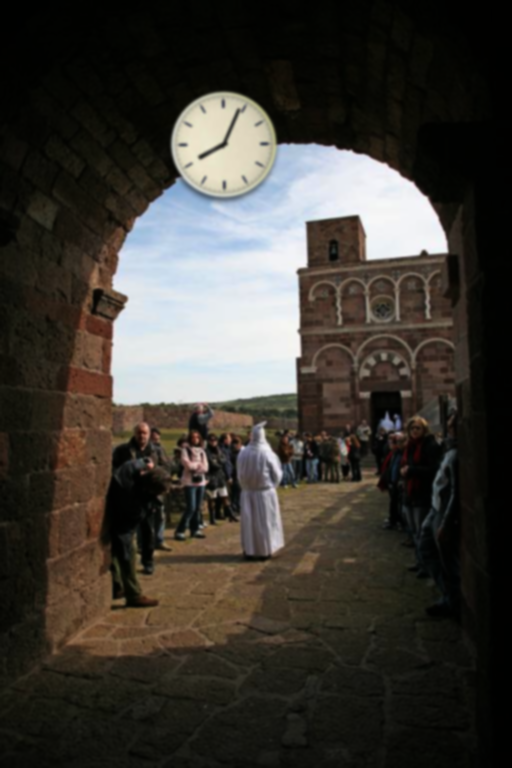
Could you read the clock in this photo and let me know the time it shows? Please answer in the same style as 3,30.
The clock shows 8,04
